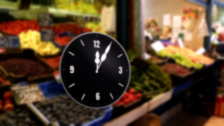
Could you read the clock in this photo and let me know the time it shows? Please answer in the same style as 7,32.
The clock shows 12,05
